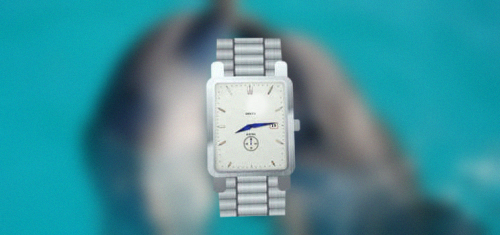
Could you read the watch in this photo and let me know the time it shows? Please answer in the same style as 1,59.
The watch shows 8,14
